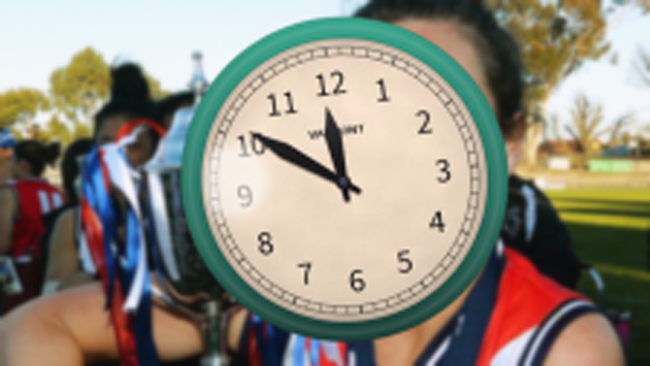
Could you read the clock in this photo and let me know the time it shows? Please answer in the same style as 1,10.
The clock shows 11,51
